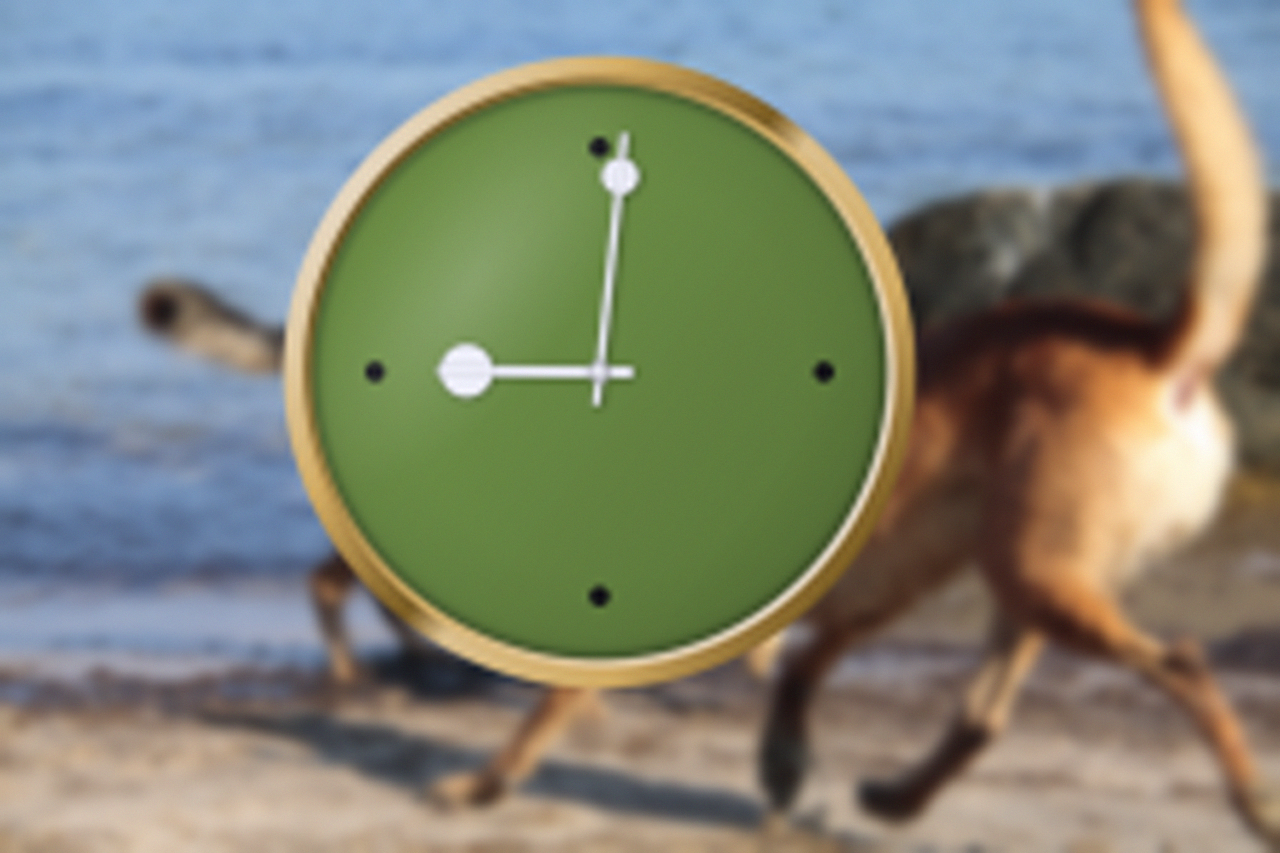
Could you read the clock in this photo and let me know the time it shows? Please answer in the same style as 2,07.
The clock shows 9,01
